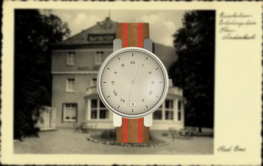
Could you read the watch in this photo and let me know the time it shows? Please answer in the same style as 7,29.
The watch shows 12,32
